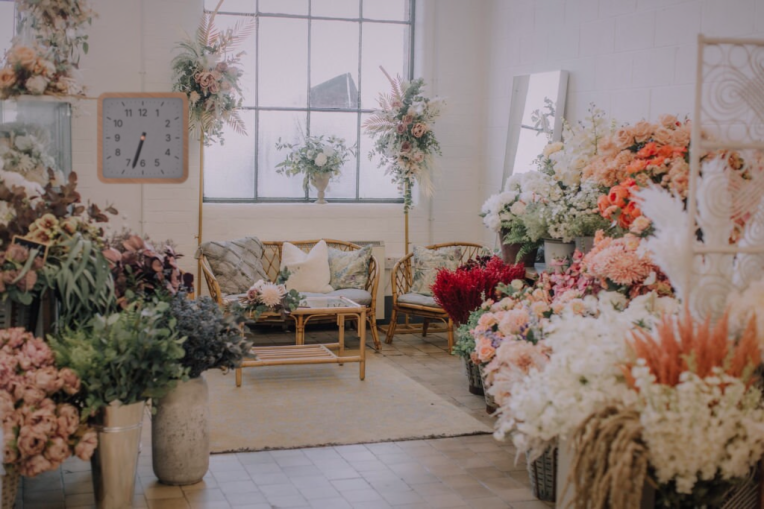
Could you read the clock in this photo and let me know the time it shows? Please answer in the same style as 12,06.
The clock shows 6,33
